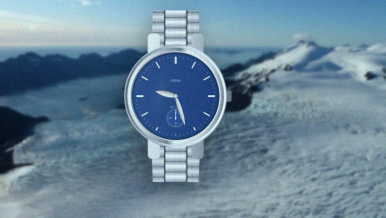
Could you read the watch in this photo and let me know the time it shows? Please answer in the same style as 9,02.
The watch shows 9,27
